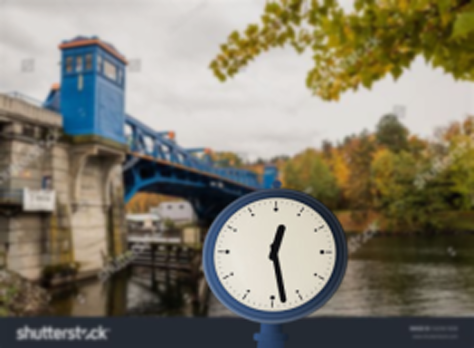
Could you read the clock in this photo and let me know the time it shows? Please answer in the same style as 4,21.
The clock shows 12,28
